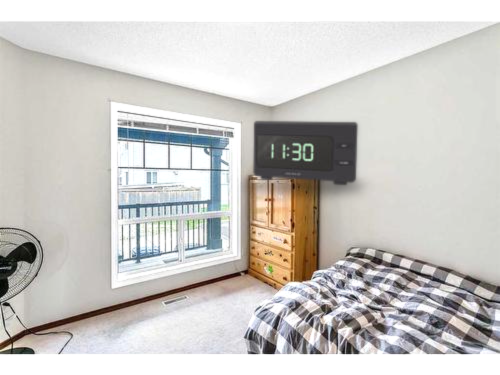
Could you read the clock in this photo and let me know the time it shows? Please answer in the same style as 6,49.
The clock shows 11,30
